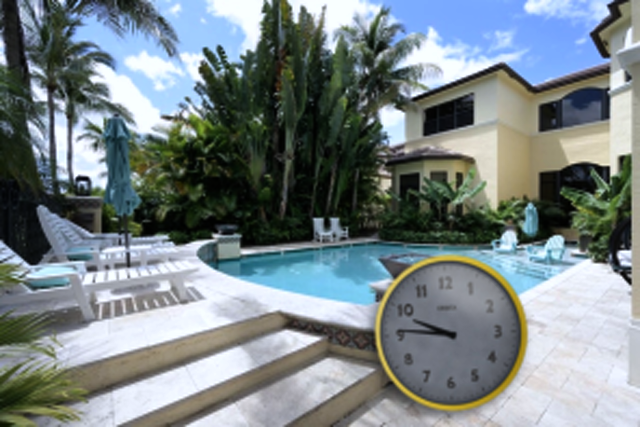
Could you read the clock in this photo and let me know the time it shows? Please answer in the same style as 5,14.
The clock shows 9,46
